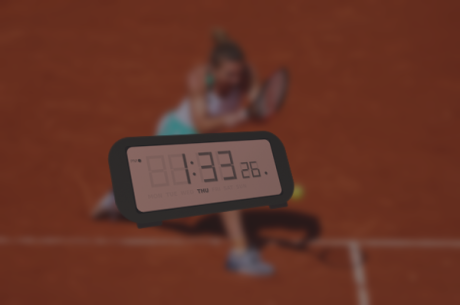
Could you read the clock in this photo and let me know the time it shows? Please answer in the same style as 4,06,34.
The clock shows 1,33,26
